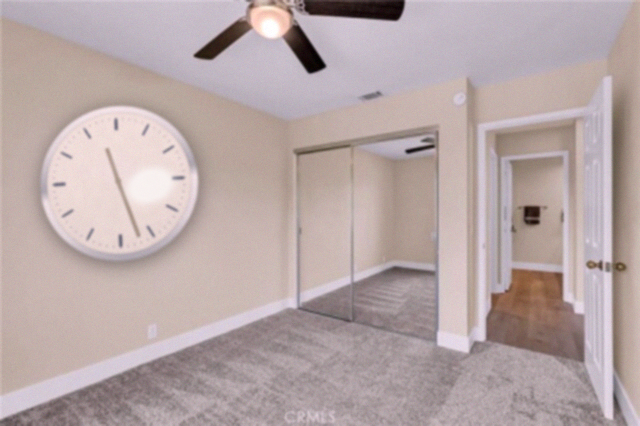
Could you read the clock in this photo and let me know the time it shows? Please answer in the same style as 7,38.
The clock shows 11,27
